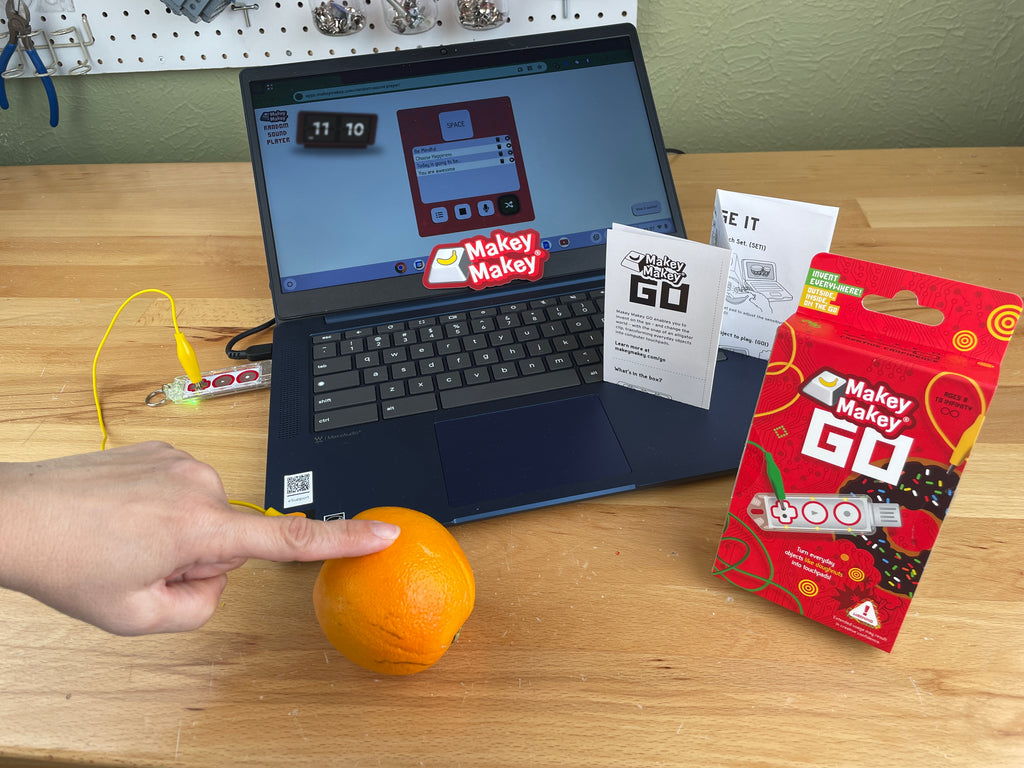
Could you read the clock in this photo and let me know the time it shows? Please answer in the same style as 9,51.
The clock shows 11,10
